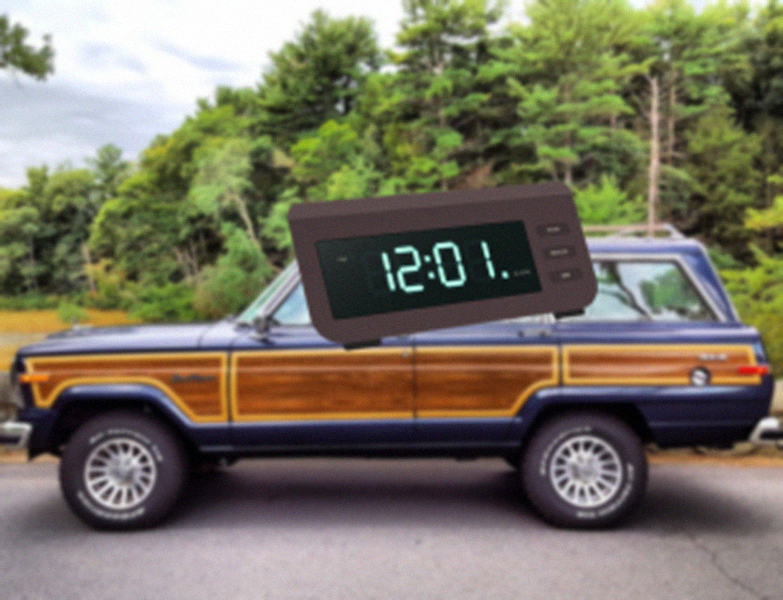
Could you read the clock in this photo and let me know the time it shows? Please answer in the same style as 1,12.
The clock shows 12,01
